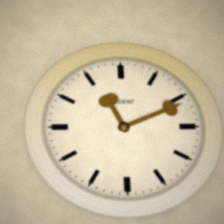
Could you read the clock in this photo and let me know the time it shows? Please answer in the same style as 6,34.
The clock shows 11,11
